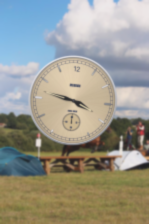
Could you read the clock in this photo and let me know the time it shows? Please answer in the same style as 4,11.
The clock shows 3,47
